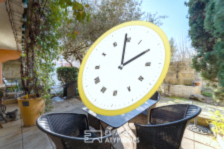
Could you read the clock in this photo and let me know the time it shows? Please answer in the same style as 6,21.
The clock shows 1,59
